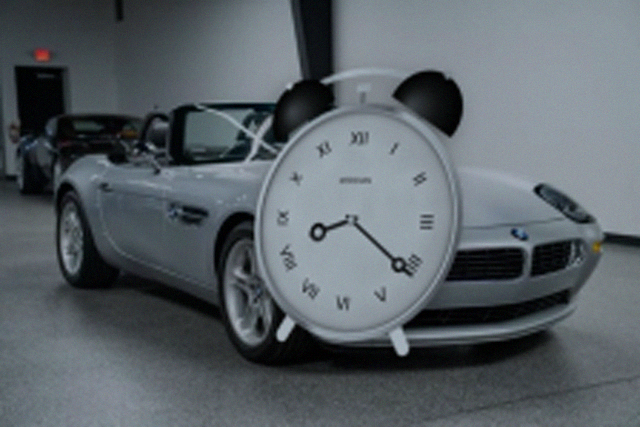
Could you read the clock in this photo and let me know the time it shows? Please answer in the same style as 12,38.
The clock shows 8,21
